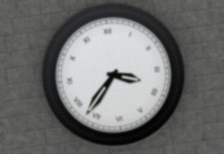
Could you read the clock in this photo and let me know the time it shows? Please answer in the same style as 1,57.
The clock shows 3,37
